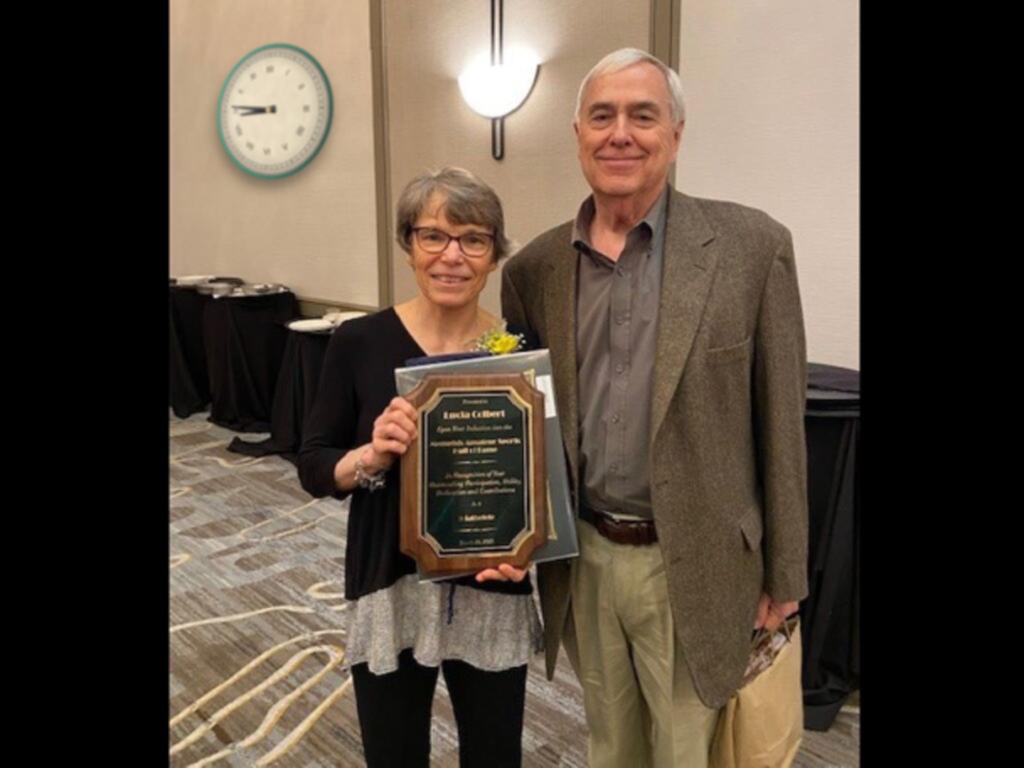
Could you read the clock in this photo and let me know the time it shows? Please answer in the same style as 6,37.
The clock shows 8,46
